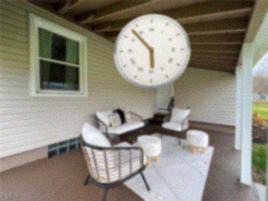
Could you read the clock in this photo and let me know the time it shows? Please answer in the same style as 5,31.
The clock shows 5,53
